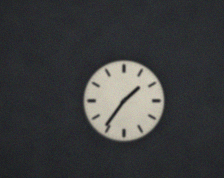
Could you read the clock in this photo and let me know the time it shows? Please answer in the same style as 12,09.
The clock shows 1,36
